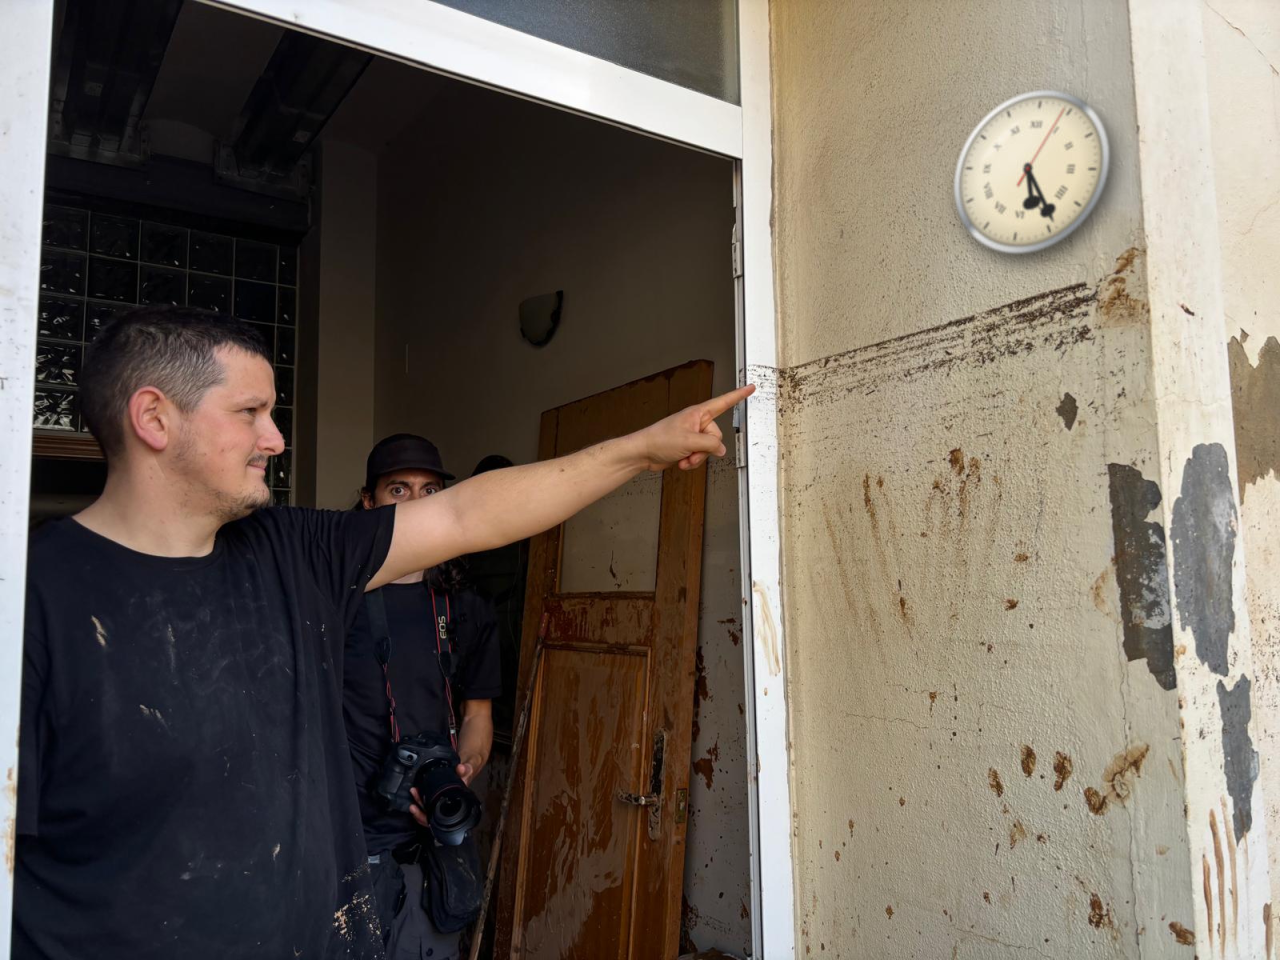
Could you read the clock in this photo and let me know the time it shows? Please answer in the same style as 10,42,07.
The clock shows 5,24,04
